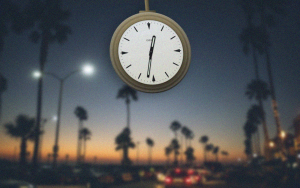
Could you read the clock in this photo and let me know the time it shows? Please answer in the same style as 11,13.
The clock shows 12,32
